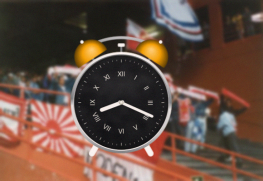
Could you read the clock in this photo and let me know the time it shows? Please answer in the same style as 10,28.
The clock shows 8,19
